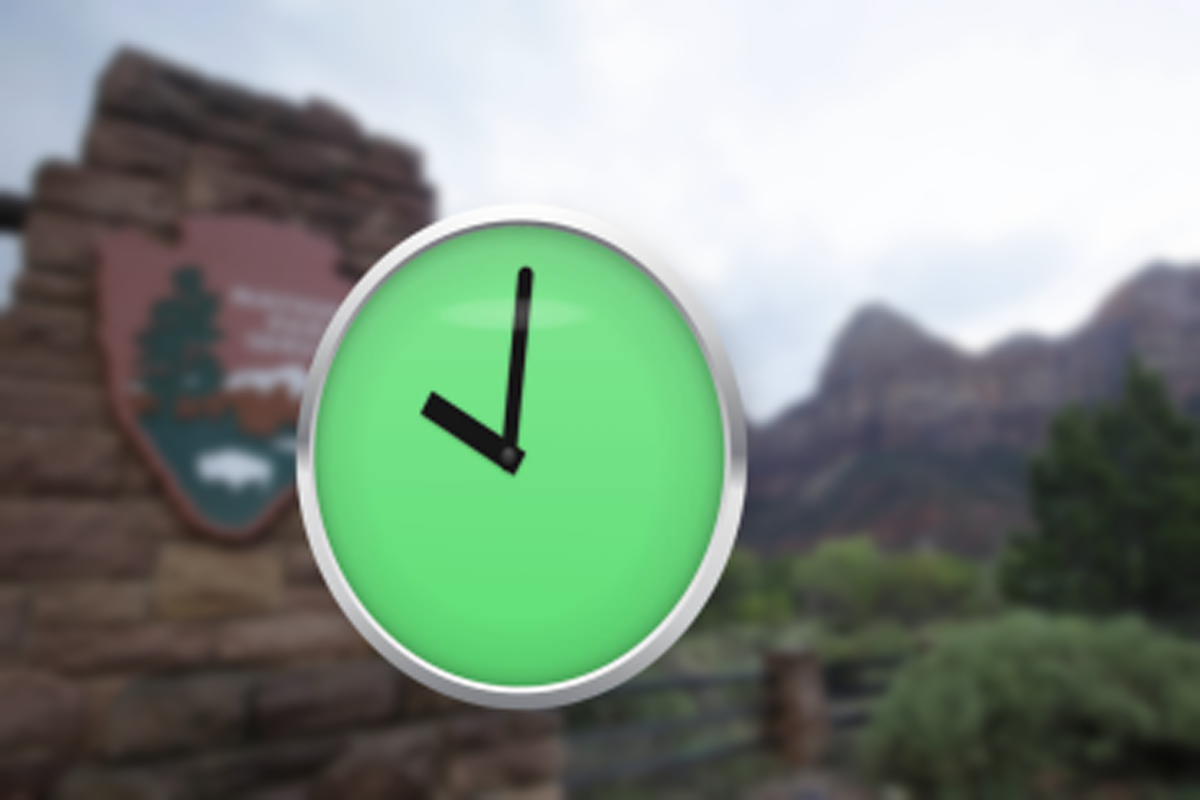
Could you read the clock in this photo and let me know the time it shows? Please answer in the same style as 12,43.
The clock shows 10,01
